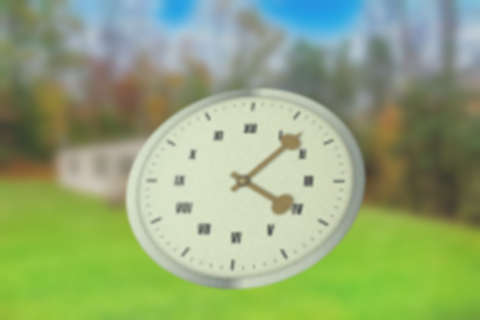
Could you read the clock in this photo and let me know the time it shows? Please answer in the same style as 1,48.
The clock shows 4,07
